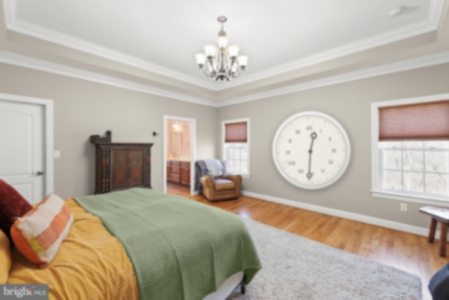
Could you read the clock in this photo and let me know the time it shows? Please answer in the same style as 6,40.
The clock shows 12,31
